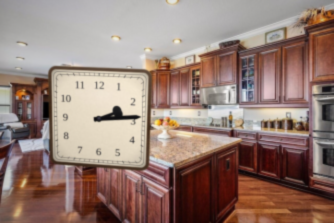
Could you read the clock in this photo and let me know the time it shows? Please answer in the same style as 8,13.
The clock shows 2,14
